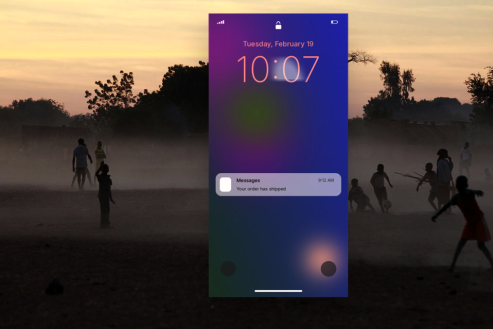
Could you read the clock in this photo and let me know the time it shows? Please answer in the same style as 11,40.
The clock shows 10,07
